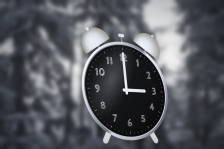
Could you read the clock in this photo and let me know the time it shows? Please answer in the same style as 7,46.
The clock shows 3,00
